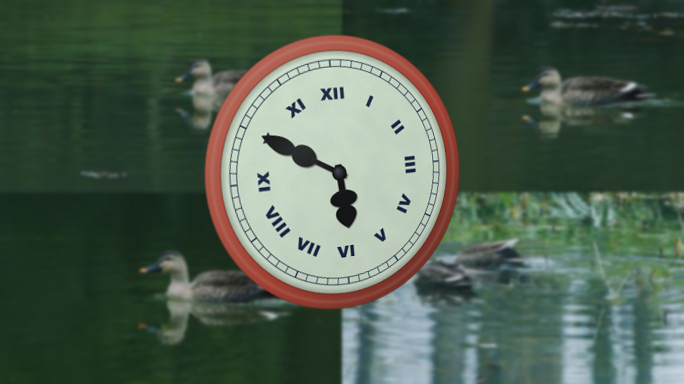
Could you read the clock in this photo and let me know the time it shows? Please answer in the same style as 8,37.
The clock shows 5,50
